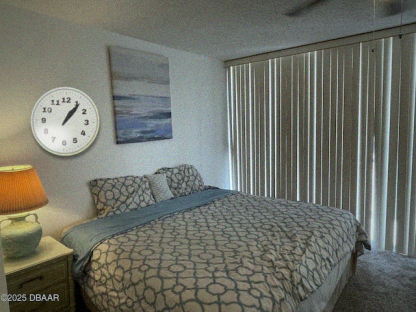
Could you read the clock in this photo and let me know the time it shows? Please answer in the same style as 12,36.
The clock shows 1,06
